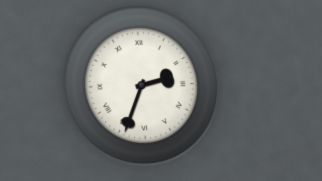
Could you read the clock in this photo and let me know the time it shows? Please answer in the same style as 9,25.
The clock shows 2,34
